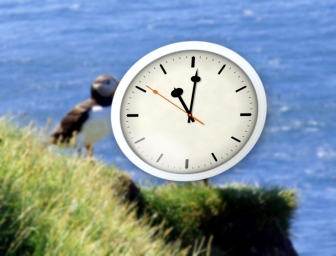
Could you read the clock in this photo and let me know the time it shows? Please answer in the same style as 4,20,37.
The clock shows 11,00,51
